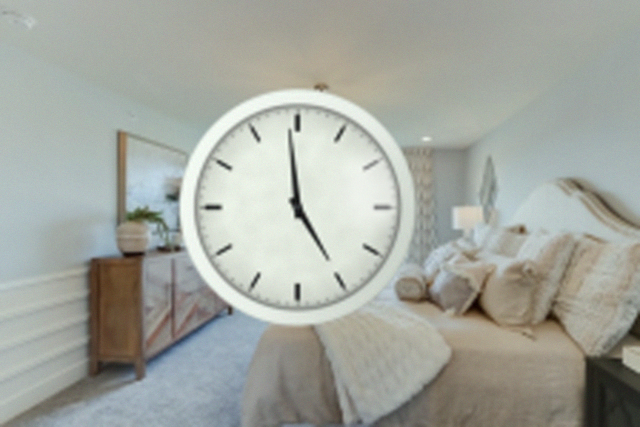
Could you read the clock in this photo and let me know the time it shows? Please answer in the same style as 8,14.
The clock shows 4,59
